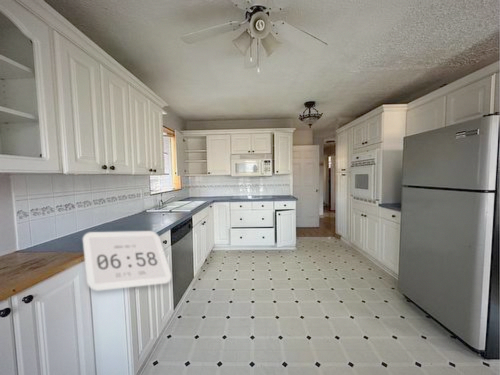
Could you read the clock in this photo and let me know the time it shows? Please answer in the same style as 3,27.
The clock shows 6,58
